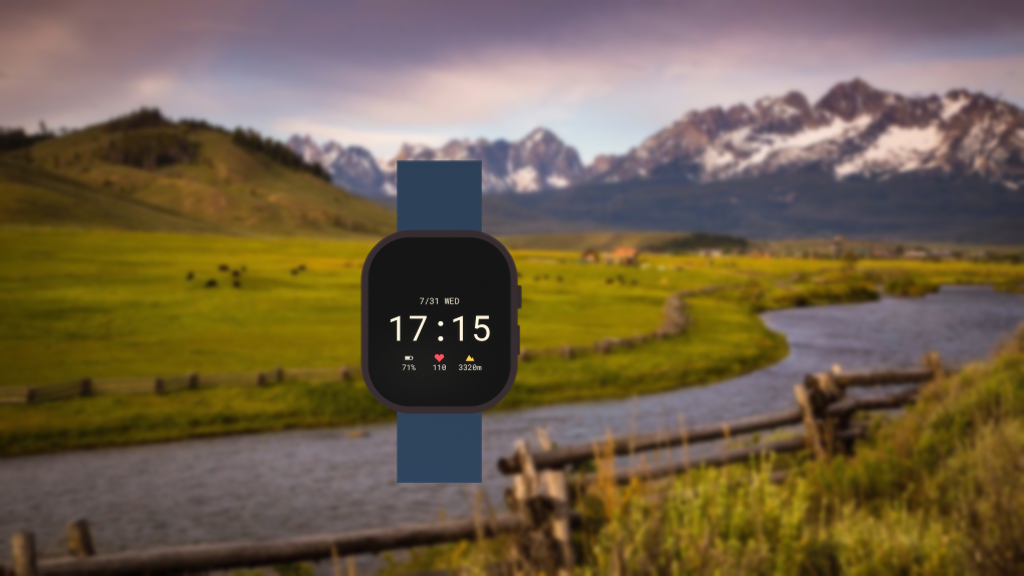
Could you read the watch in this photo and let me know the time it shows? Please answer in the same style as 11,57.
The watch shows 17,15
